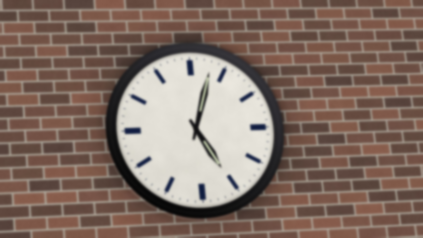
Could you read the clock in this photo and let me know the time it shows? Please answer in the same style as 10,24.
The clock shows 5,03
